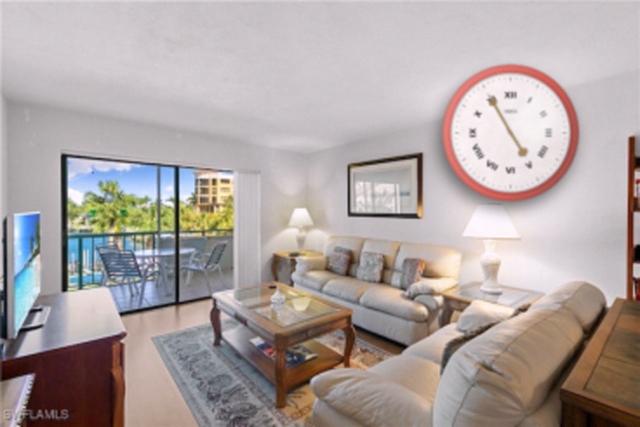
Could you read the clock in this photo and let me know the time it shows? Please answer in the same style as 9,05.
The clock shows 4,55
